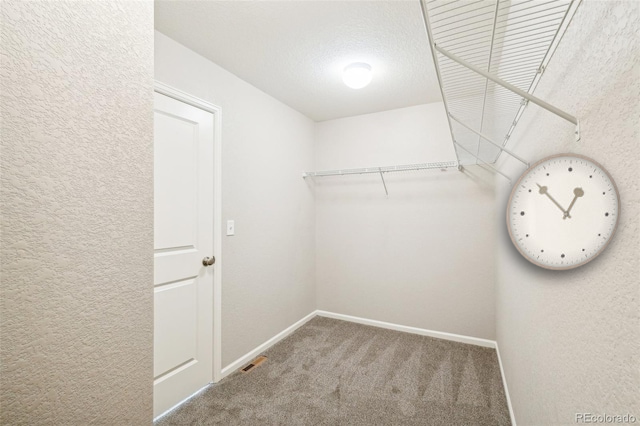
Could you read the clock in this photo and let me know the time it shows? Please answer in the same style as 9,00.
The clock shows 12,52
